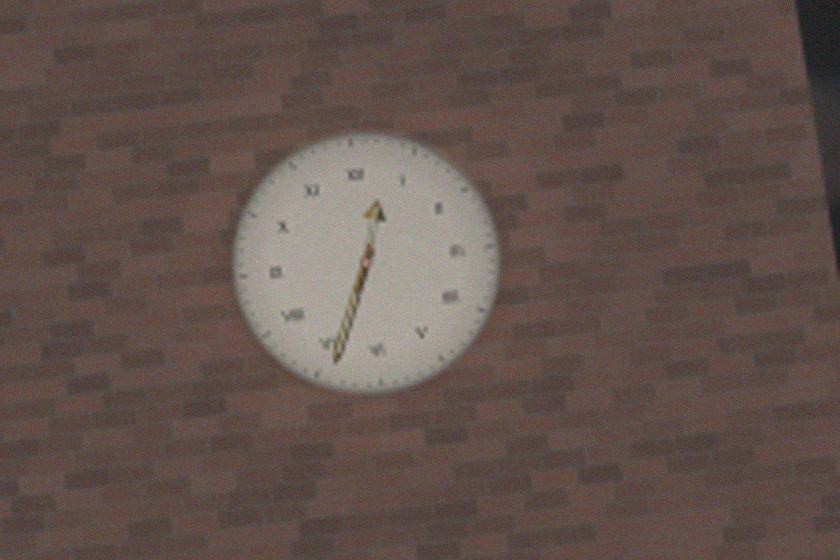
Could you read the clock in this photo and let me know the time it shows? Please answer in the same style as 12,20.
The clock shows 12,34
